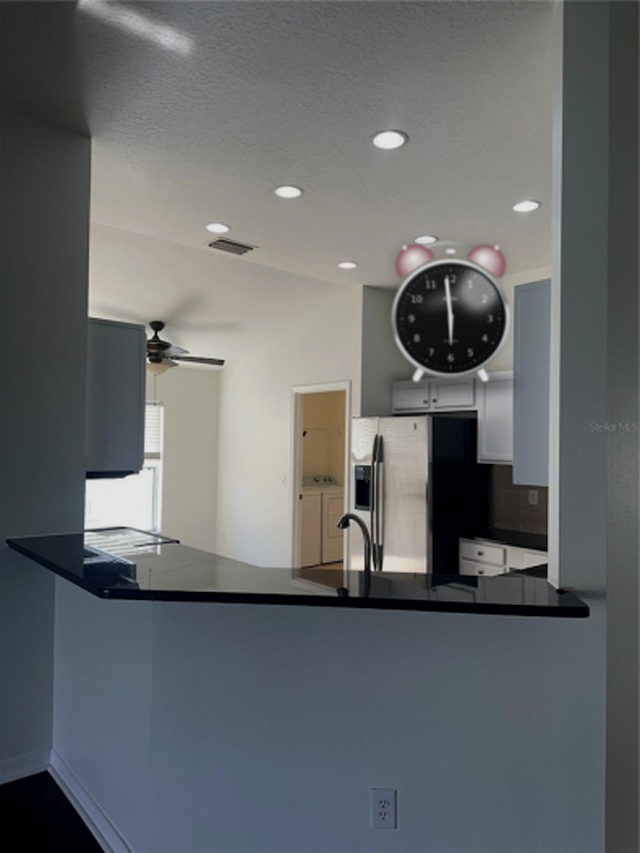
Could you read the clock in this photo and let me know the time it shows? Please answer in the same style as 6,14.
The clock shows 5,59
